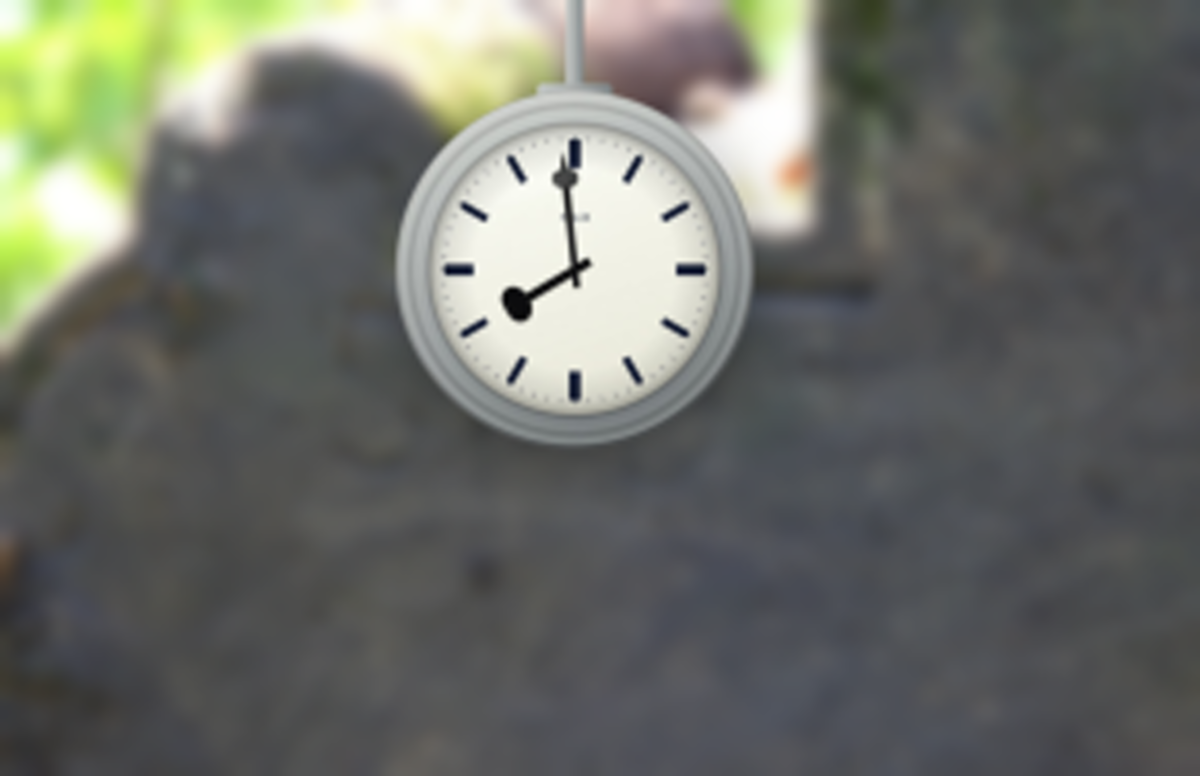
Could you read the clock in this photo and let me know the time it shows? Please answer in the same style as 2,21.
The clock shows 7,59
